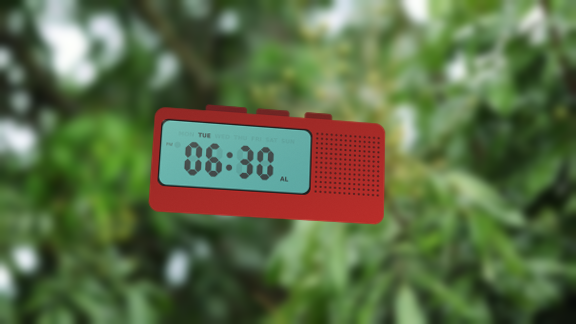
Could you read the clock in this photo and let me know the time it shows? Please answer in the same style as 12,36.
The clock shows 6,30
